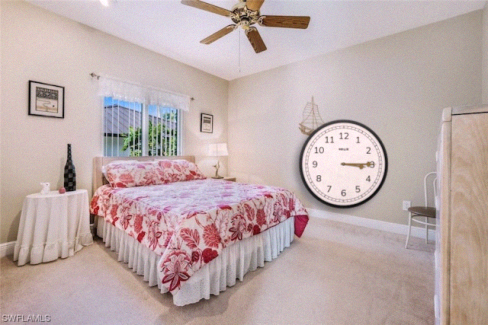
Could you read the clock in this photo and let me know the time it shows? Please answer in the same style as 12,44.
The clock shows 3,15
